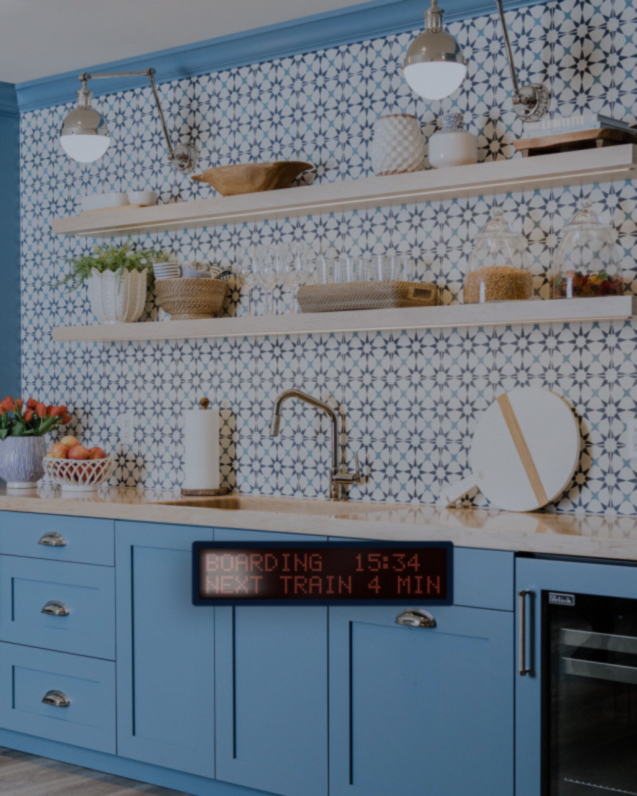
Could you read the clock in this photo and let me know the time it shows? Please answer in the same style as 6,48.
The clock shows 15,34
